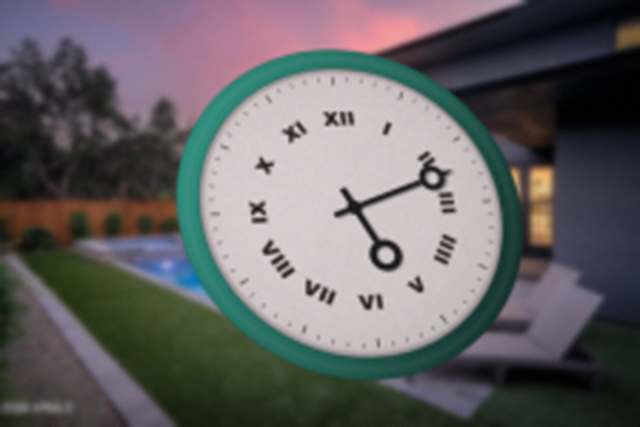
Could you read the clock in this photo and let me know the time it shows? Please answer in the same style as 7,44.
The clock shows 5,12
